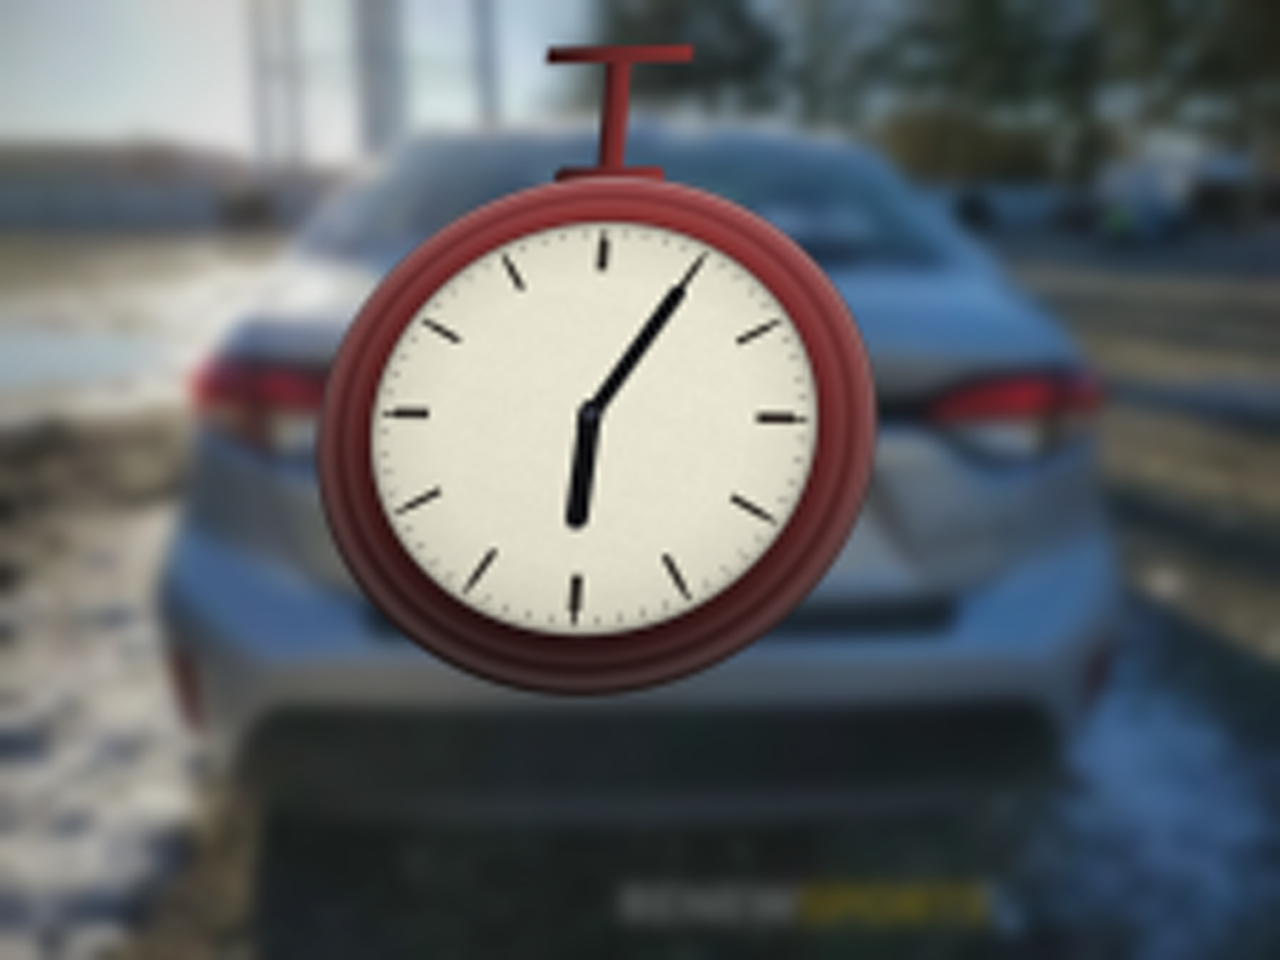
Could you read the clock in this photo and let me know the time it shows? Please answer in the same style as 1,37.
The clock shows 6,05
